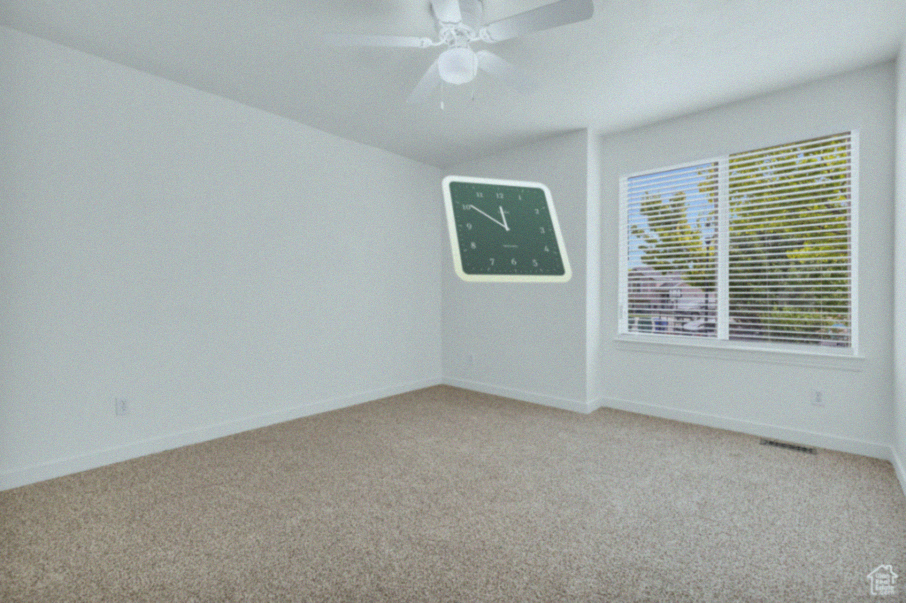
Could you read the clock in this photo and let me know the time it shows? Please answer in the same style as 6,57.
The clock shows 11,51
